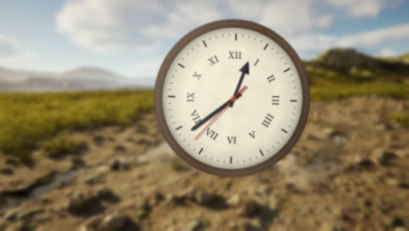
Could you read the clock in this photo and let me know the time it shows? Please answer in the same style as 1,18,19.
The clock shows 12,38,37
